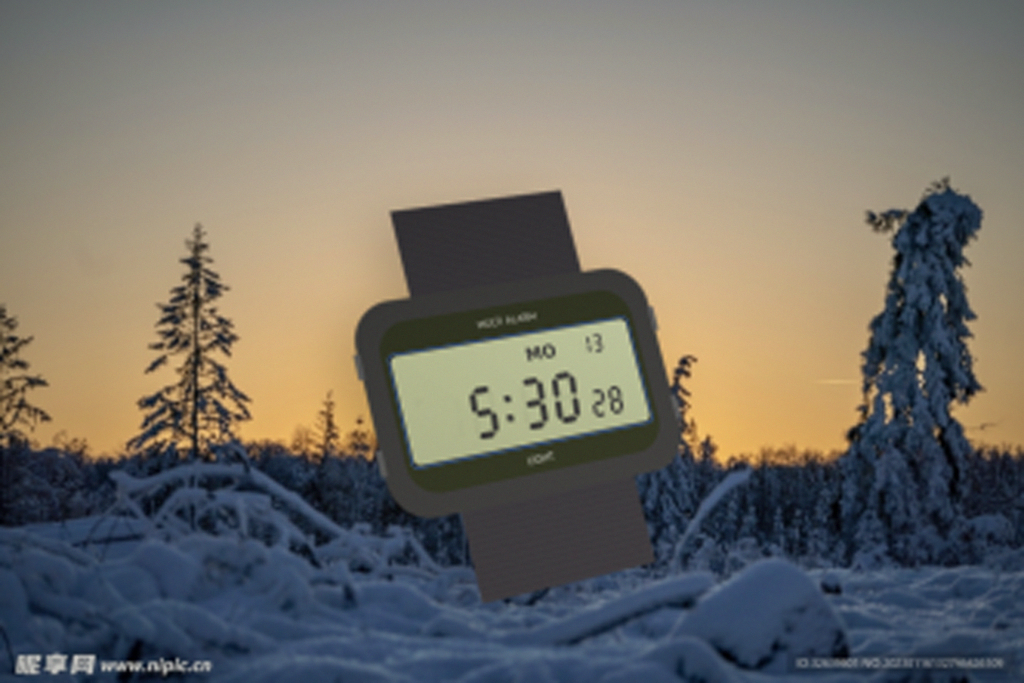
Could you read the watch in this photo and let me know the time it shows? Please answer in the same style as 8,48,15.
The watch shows 5,30,28
